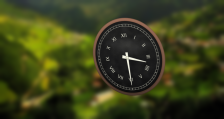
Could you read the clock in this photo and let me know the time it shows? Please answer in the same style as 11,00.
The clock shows 3,30
